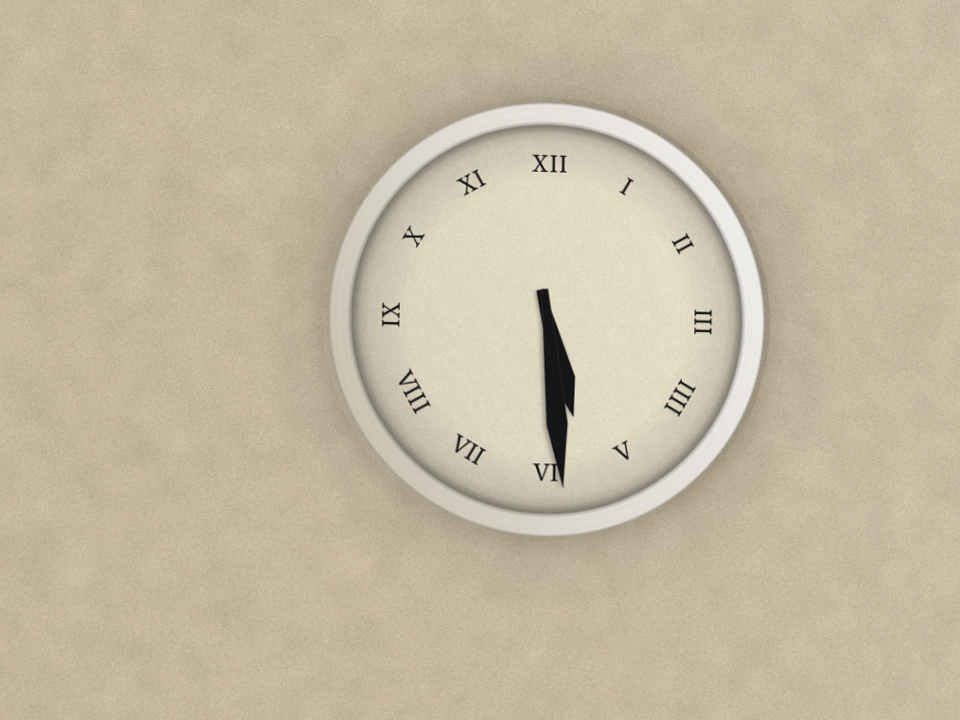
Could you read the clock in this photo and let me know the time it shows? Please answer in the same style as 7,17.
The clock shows 5,29
